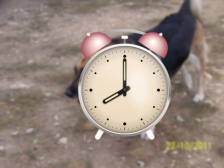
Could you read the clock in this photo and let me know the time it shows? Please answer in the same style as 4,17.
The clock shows 8,00
